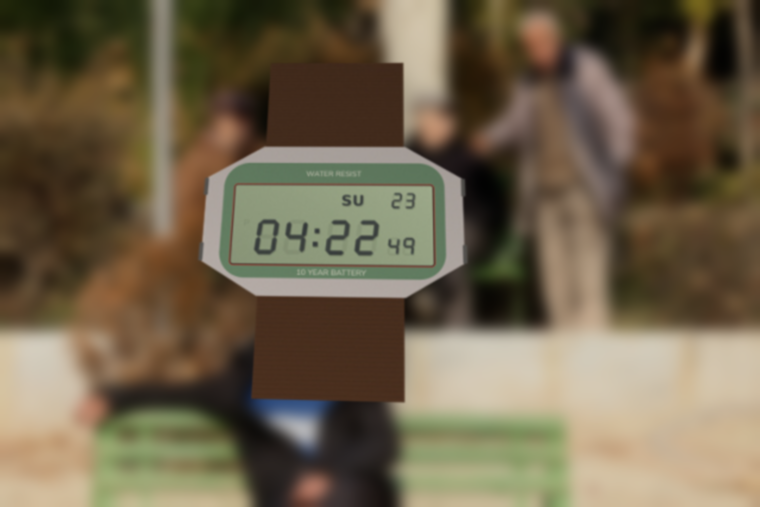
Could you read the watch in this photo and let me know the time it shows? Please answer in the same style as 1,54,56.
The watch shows 4,22,49
